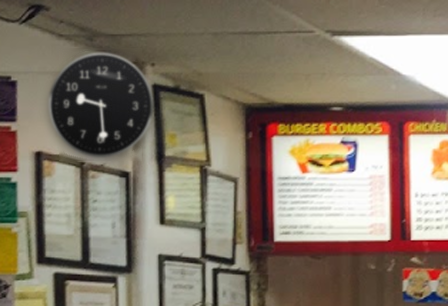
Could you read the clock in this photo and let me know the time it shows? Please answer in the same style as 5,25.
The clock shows 9,29
